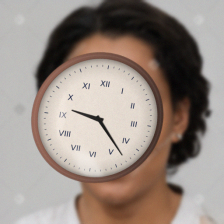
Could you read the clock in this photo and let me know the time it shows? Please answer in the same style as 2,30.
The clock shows 9,23
